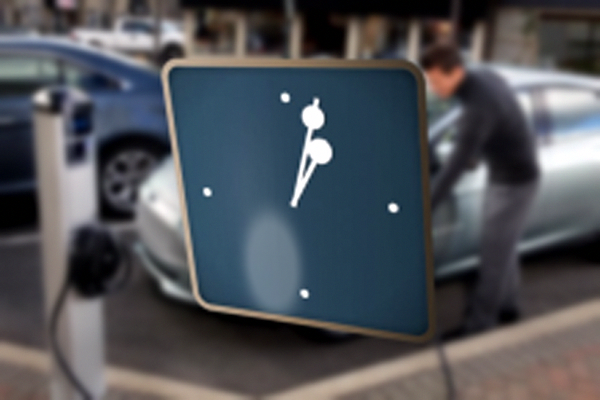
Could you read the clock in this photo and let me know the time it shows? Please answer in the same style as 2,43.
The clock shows 1,03
